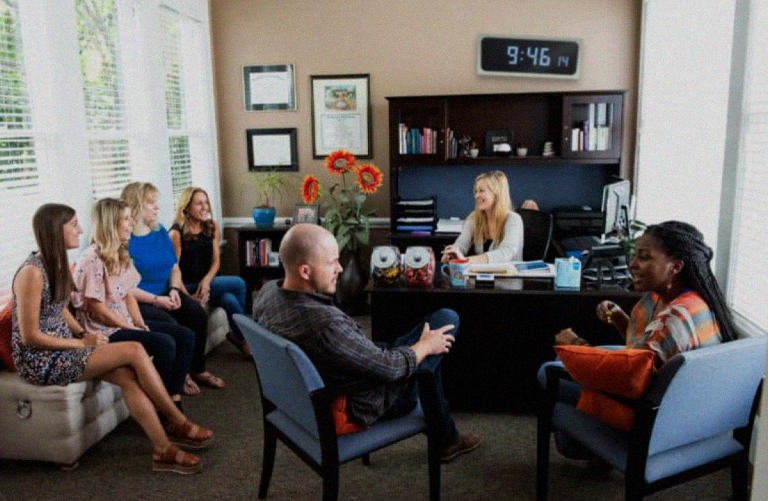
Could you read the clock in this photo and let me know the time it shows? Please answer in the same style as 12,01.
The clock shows 9,46
